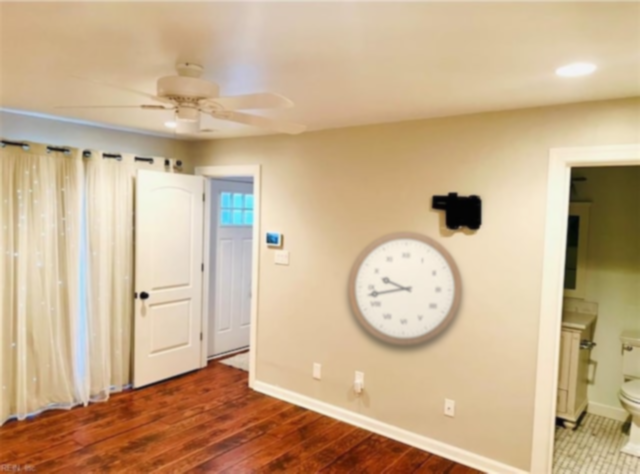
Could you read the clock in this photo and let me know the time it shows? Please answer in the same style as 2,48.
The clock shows 9,43
